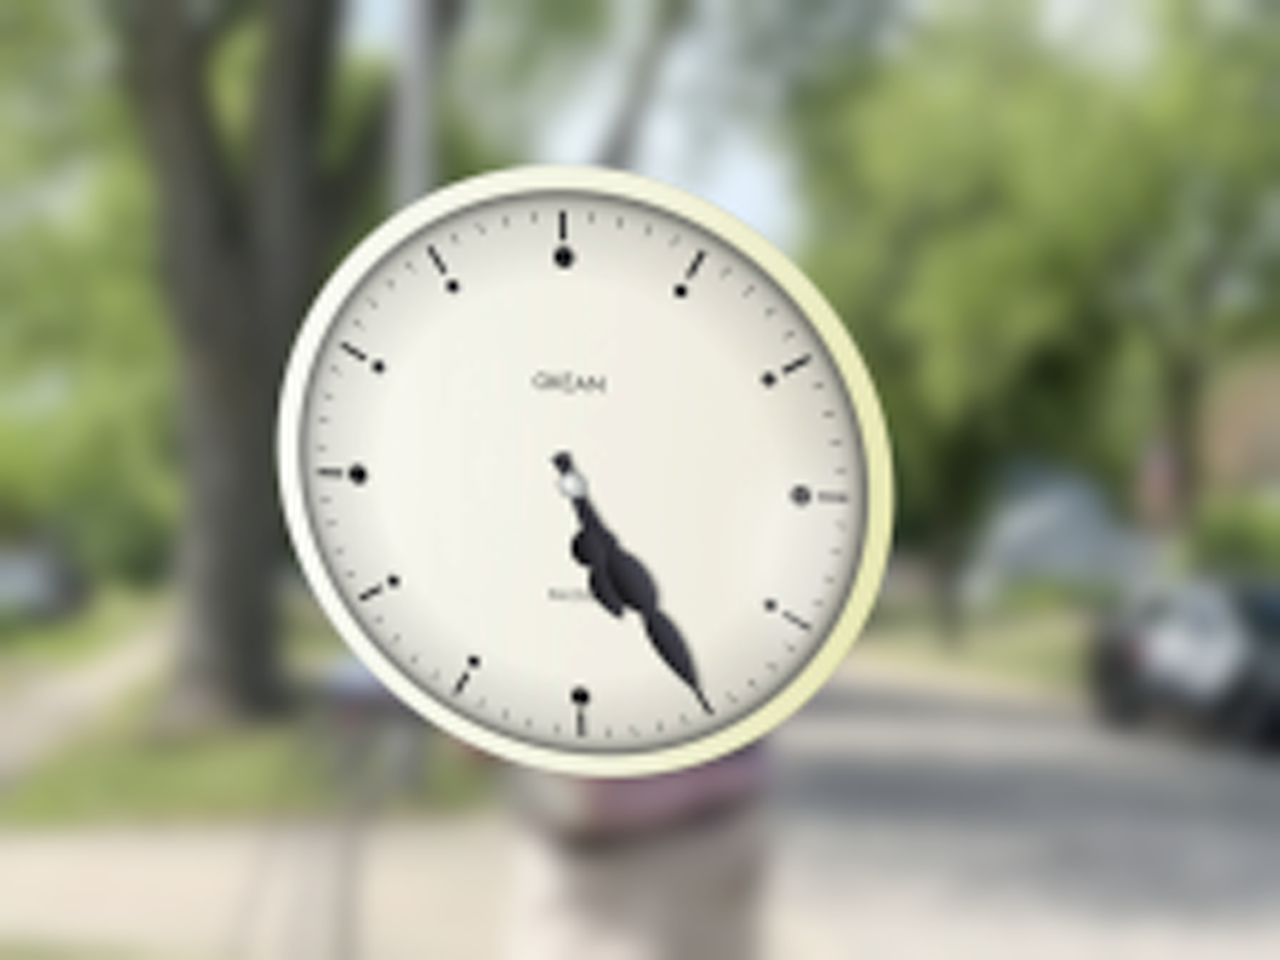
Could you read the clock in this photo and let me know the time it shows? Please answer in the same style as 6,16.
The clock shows 5,25
